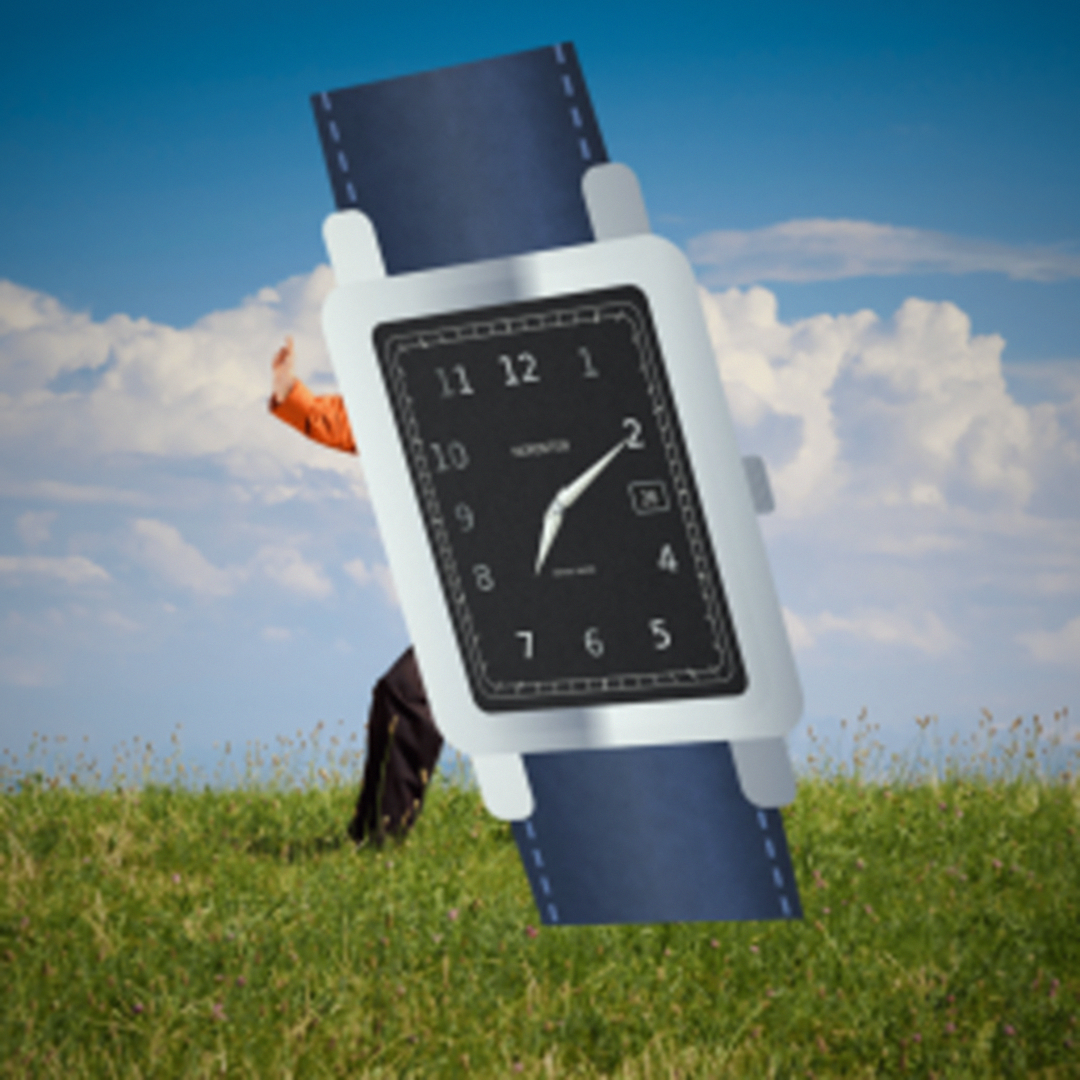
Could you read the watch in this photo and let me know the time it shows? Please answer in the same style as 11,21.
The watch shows 7,10
